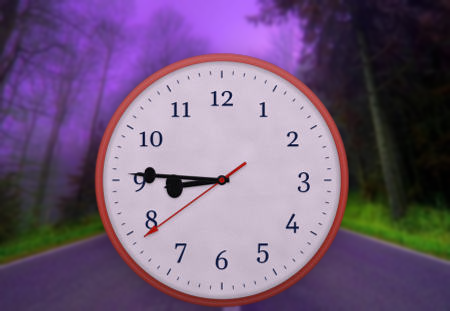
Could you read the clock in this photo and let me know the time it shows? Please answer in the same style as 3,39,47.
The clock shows 8,45,39
